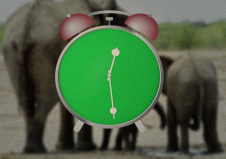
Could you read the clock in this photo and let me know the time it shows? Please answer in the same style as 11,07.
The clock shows 12,29
